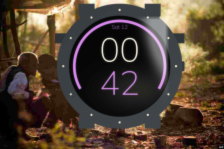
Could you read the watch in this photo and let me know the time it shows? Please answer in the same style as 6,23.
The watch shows 0,42
